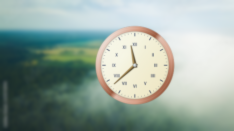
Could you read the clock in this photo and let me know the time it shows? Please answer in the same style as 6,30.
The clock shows 11,38
